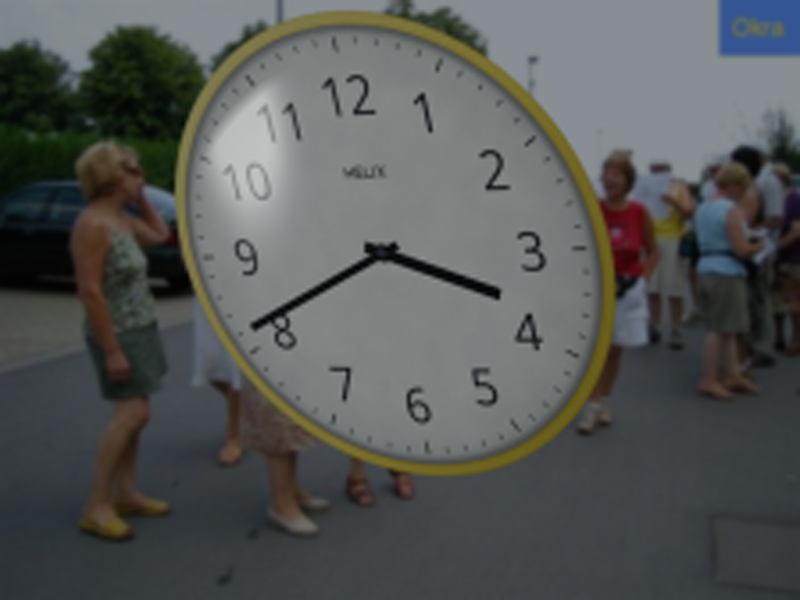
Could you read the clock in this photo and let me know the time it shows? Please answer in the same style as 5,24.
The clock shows 3,41
